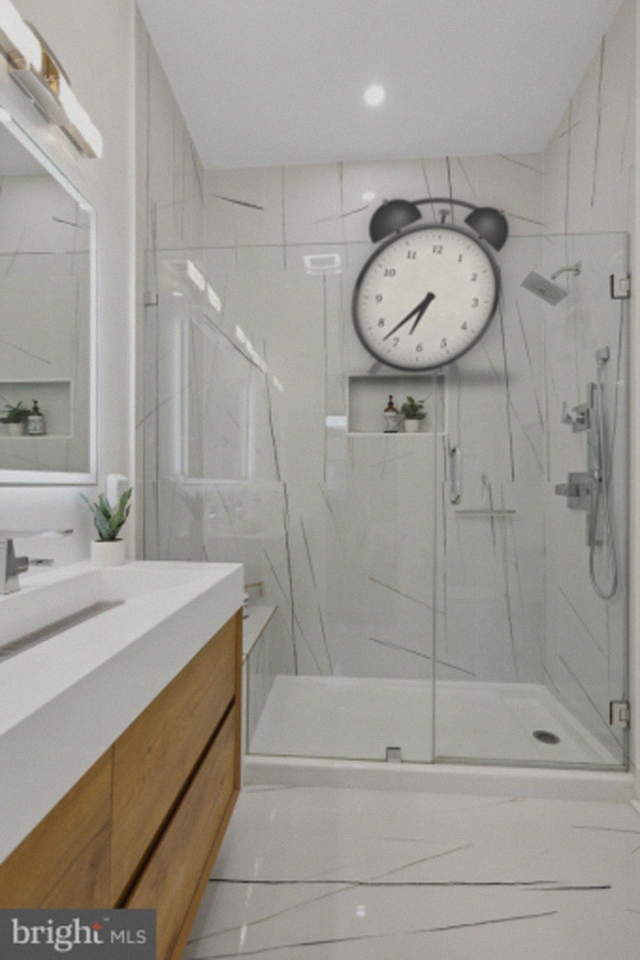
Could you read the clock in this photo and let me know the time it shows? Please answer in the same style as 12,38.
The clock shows 6,37
